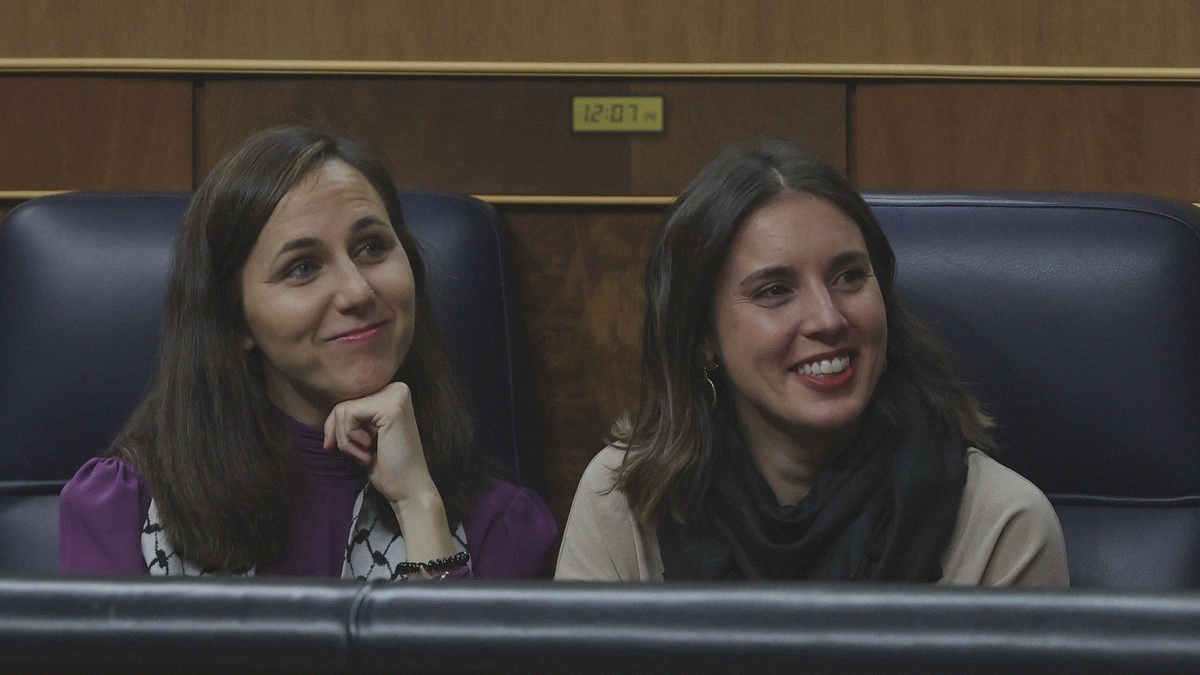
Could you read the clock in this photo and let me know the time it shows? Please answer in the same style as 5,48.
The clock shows 12,07
